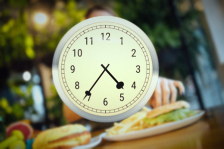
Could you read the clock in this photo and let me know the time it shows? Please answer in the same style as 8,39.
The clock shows 4,36
